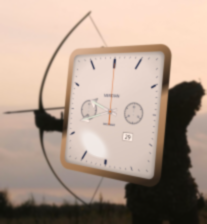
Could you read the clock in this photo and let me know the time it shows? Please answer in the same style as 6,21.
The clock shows 9,42
